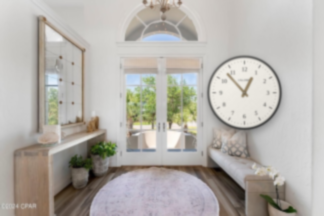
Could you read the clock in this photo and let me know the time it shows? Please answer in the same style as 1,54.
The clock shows 12,53
